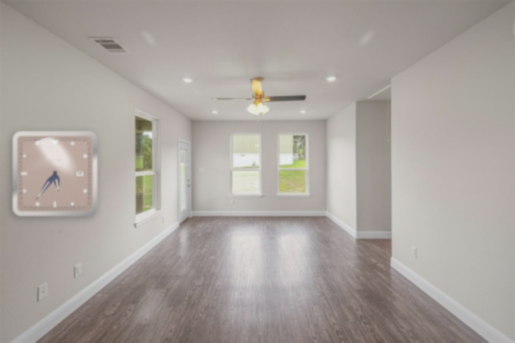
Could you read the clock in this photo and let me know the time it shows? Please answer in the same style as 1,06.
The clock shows 5,36
